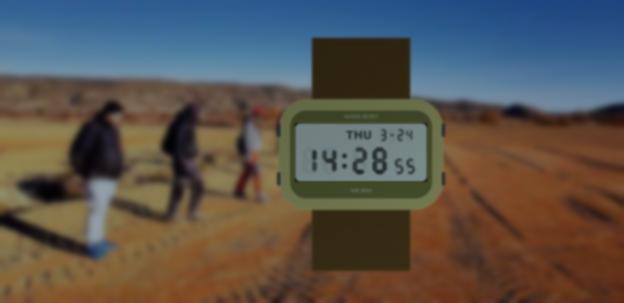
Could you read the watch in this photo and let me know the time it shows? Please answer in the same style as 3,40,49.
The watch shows 14,28,55
